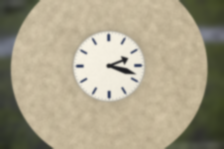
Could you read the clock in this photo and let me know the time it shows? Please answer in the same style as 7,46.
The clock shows 2,18
